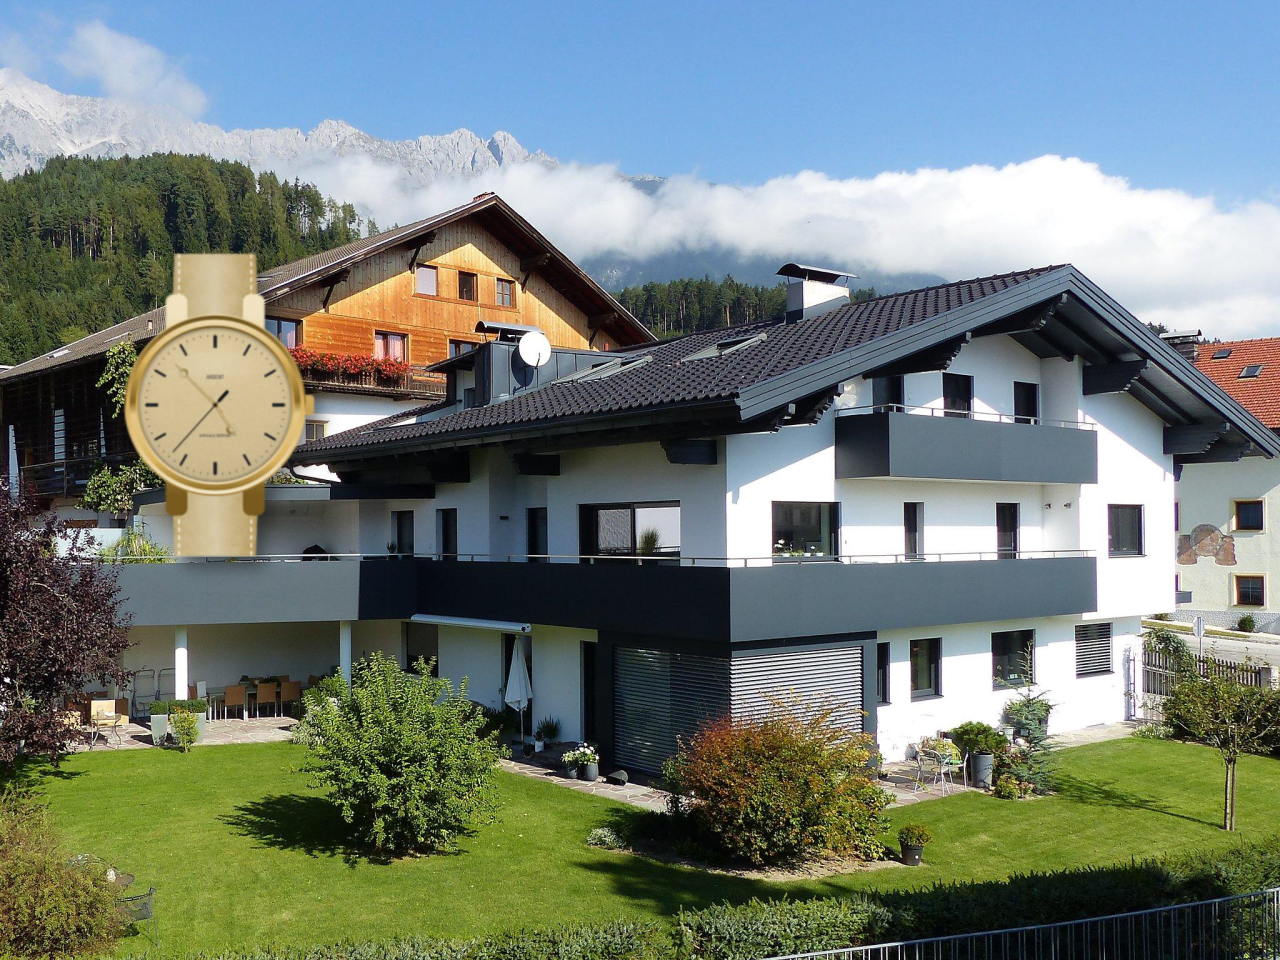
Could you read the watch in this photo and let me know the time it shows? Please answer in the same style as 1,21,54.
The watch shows 4,52,37
